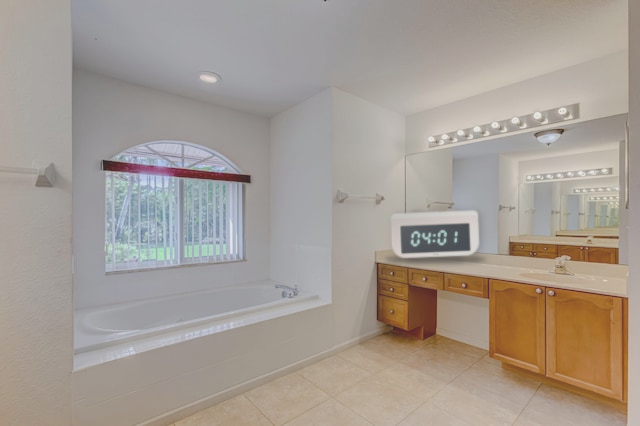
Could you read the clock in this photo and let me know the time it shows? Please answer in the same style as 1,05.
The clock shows 4,01
